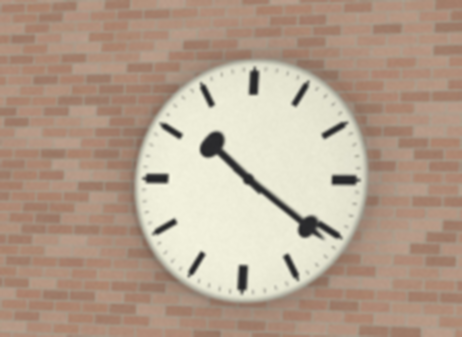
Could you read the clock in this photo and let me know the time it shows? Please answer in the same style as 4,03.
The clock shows 10,21
